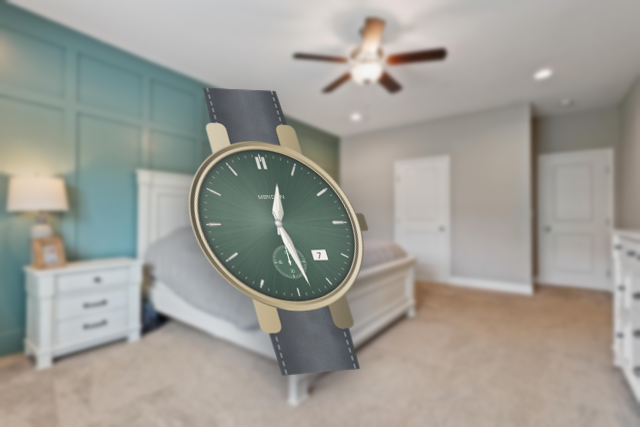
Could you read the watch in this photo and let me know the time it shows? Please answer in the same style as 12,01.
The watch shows 12,28
